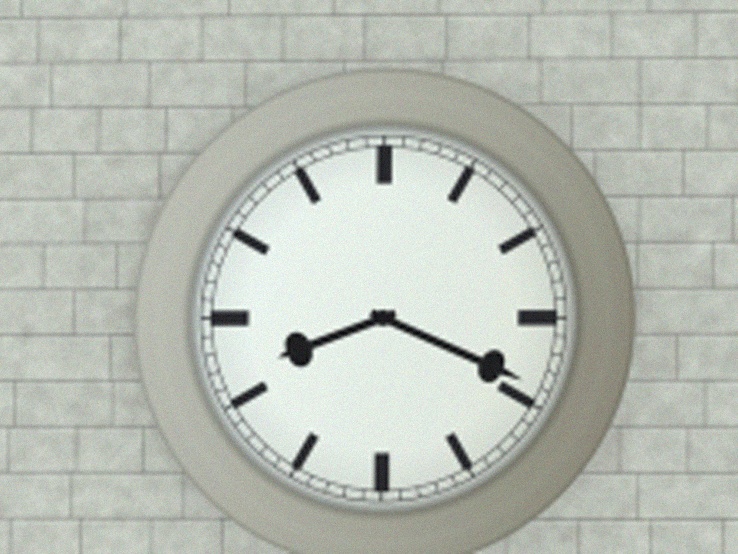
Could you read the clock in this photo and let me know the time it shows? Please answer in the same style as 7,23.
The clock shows 8,19
